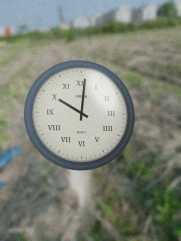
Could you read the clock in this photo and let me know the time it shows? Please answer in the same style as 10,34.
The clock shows 10,01
